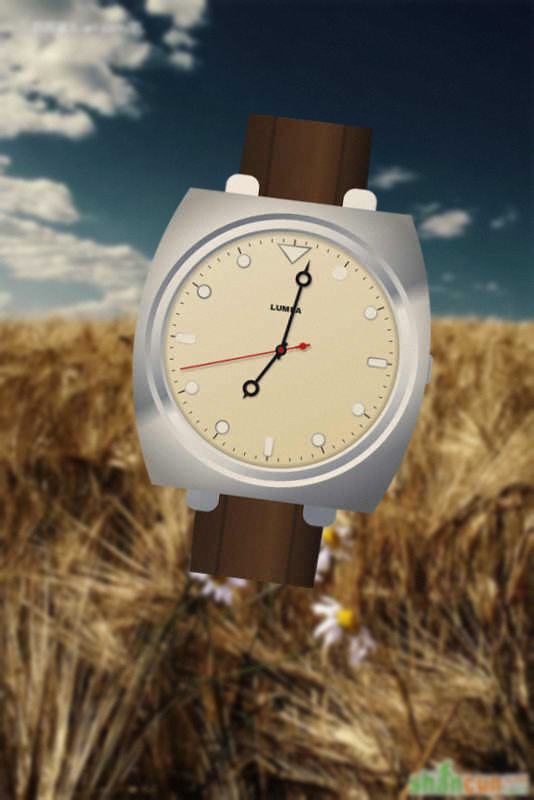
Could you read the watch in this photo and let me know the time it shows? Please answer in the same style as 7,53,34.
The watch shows 7,01,42
